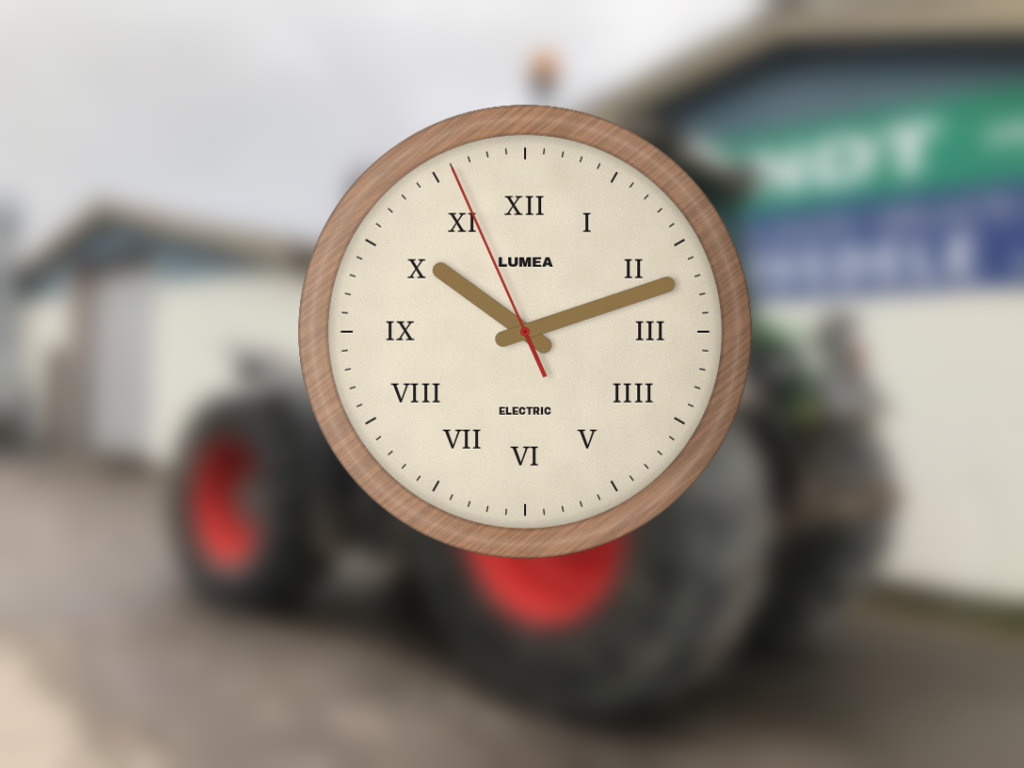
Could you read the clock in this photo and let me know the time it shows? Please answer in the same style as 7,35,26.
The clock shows 10,11,56
